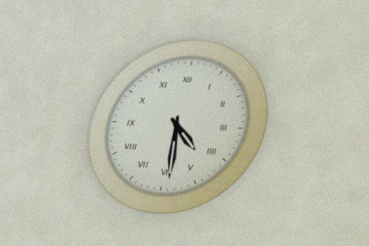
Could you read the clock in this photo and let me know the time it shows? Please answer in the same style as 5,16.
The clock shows 4,29
